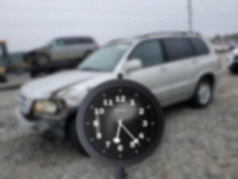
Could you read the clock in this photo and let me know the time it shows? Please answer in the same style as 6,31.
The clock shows 6,23
